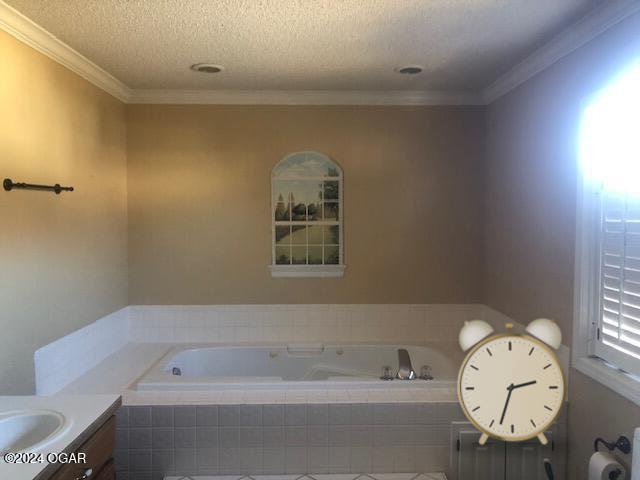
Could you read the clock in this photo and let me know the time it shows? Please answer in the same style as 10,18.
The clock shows 2,33
